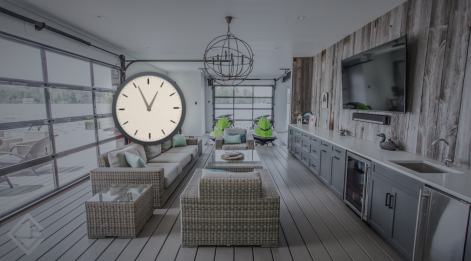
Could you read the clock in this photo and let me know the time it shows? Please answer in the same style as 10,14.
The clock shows 12,56
